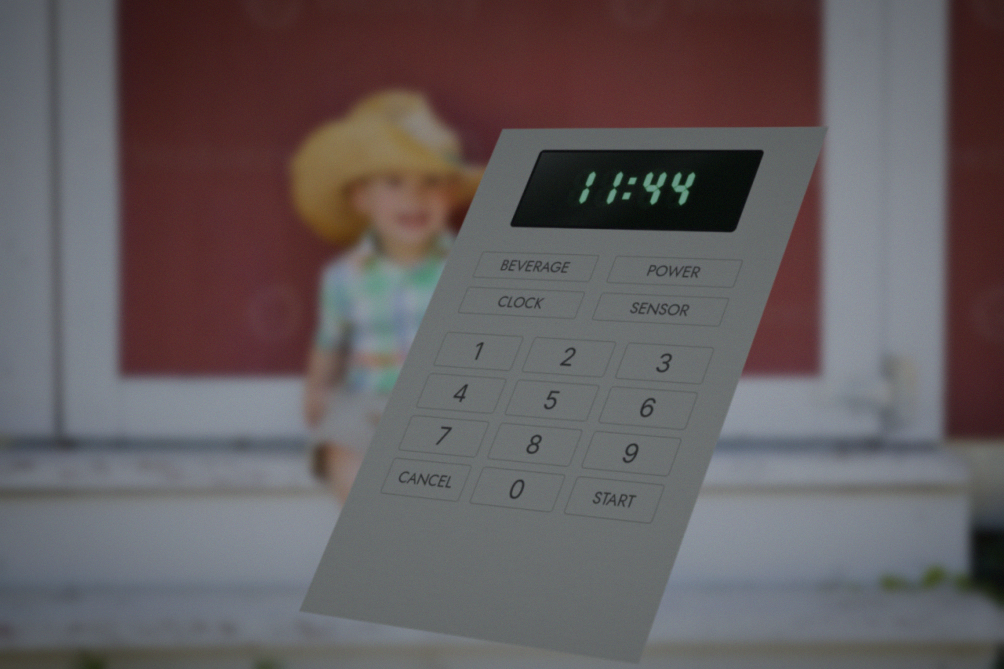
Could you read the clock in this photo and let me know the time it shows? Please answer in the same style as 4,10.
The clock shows 11,44
